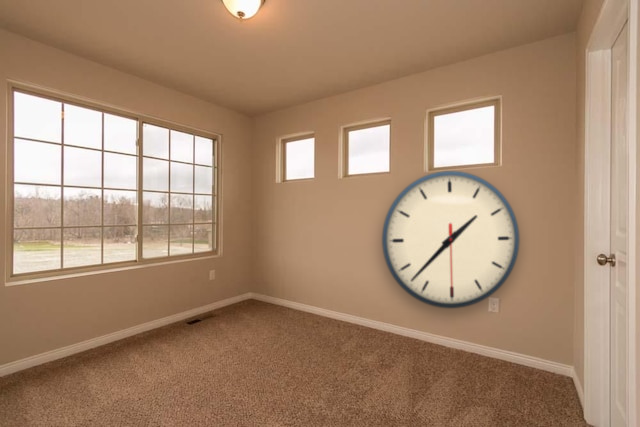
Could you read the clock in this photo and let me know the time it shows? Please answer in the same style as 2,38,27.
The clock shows 1,37,30
